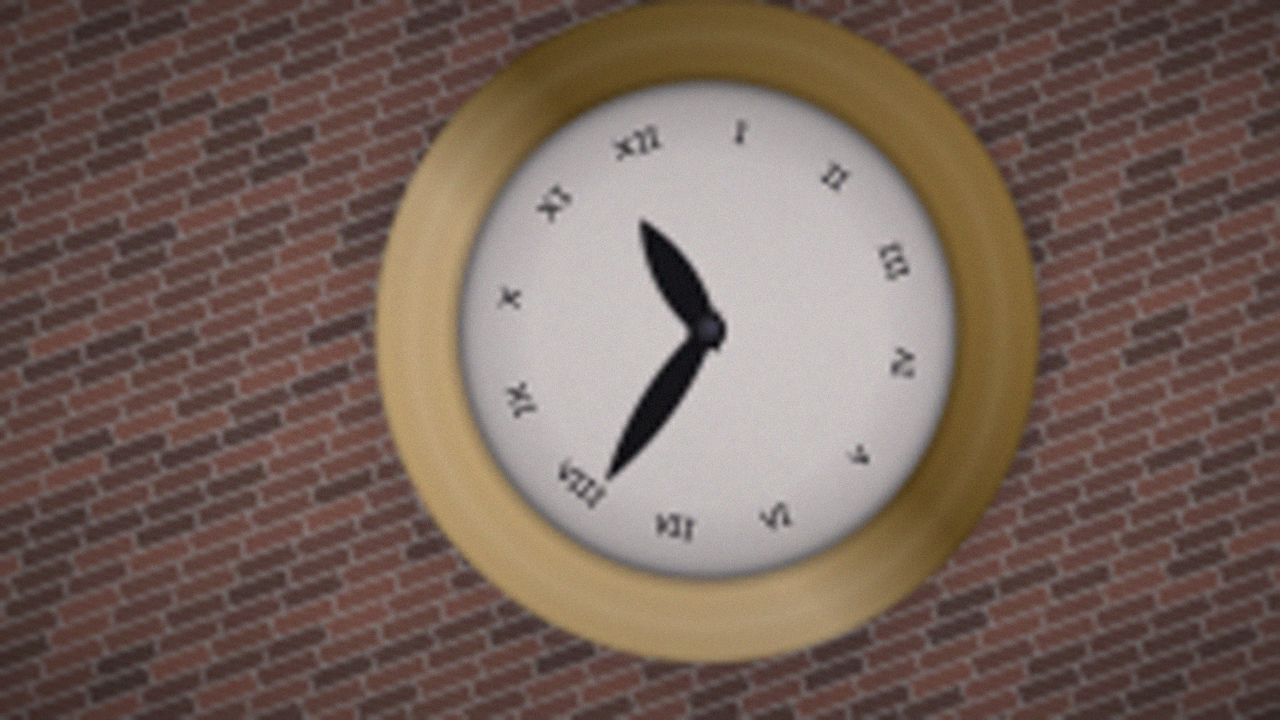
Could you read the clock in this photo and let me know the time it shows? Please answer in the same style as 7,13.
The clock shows 11,39
